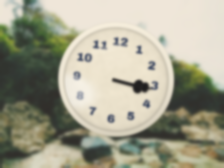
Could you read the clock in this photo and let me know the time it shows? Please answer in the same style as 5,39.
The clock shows 3,16
